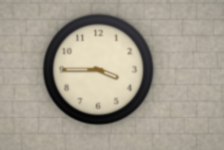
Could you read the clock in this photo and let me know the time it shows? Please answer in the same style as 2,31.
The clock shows 3,45
